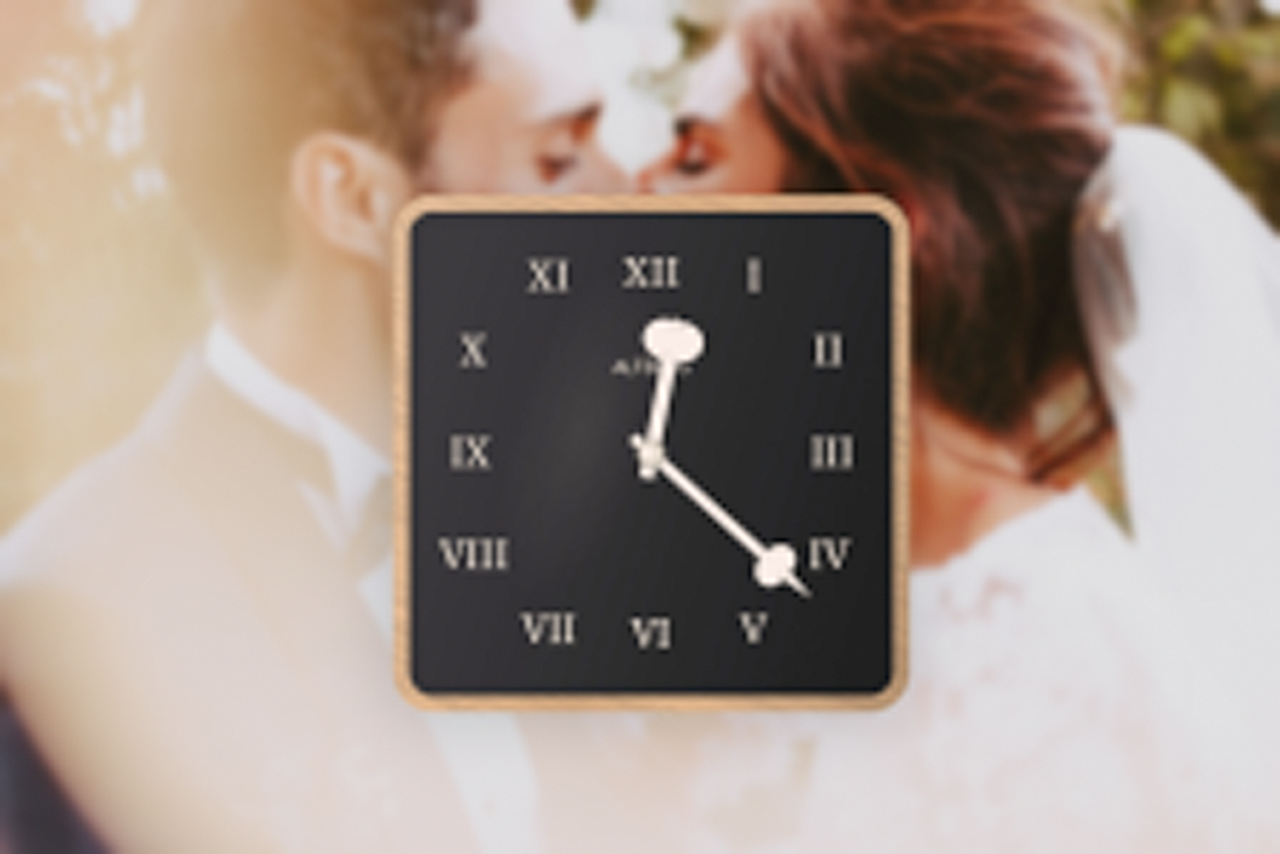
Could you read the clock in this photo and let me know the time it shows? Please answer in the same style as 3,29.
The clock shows 12,22
